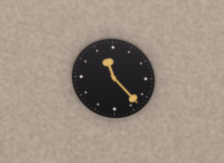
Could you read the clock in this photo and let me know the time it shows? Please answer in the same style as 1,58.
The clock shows 11,23
